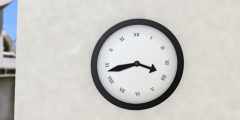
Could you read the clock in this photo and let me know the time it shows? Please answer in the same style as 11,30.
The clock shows 3,43
